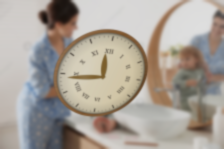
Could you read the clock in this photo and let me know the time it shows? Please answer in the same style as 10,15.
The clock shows 11,44
